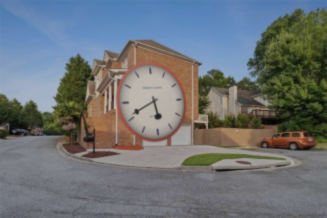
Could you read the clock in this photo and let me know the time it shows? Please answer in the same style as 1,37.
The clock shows 5,41
